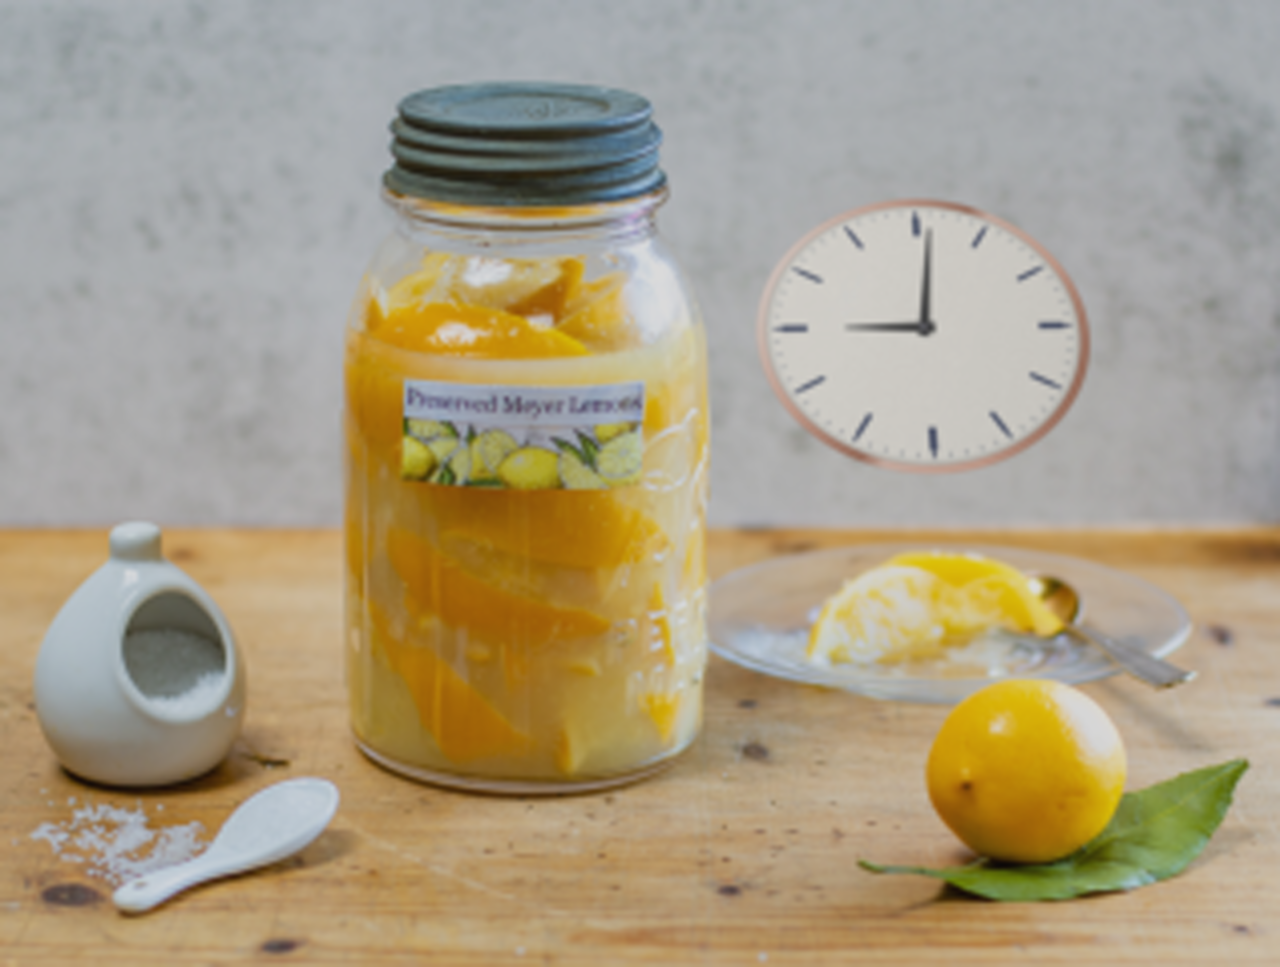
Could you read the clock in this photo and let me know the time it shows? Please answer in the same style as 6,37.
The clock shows 9,01
